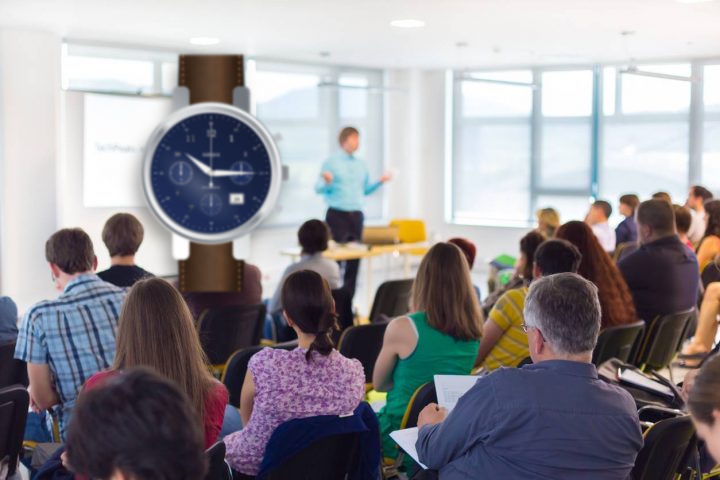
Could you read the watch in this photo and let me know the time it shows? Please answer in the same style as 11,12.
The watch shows 10,15
